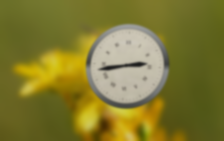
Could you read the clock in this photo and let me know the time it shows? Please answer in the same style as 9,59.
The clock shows 2,43
